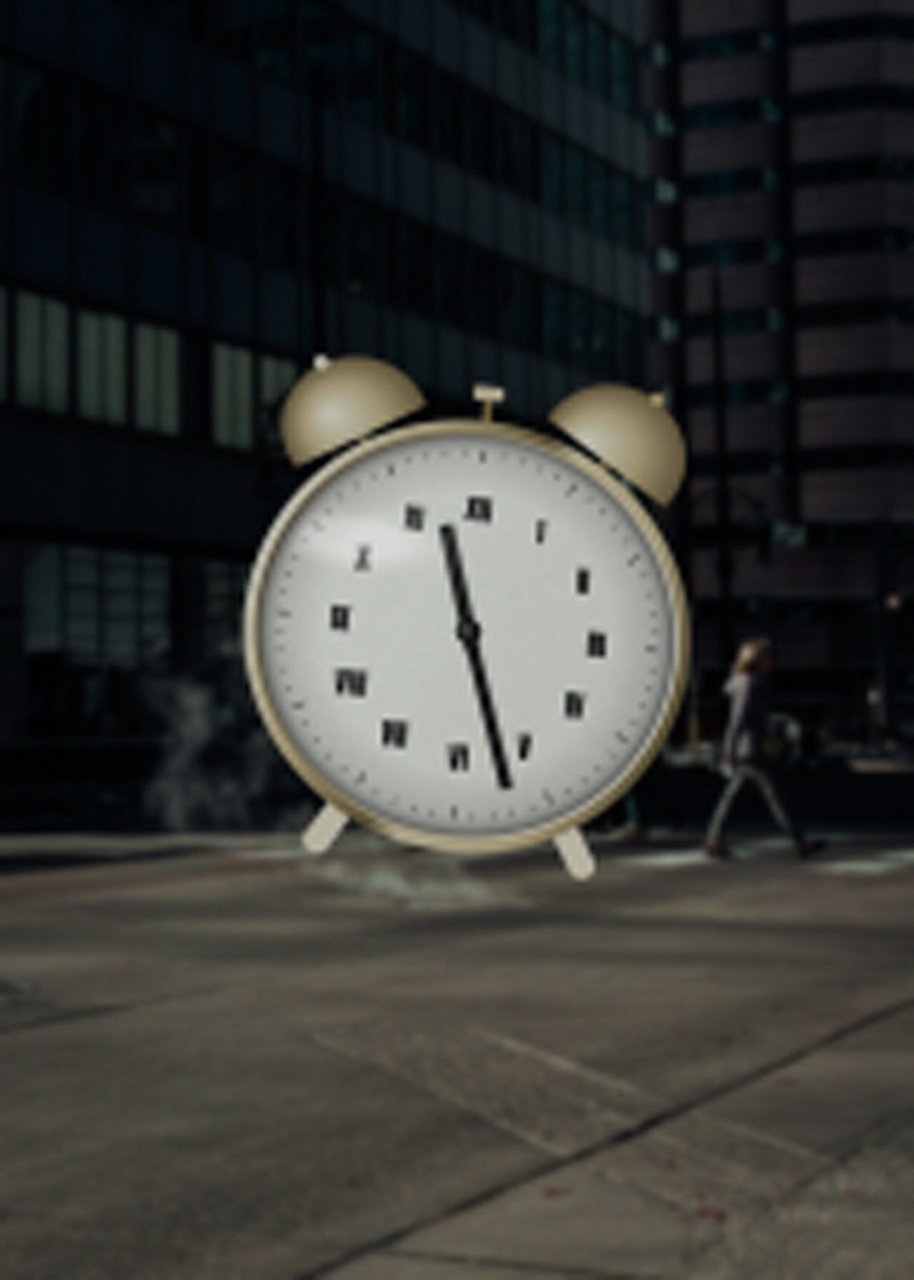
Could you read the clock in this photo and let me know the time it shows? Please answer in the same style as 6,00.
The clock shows 11,27
